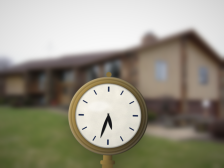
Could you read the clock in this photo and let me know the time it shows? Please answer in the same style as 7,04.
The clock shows 5,33
